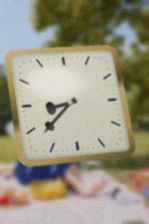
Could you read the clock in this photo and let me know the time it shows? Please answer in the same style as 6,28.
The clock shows 8,38
